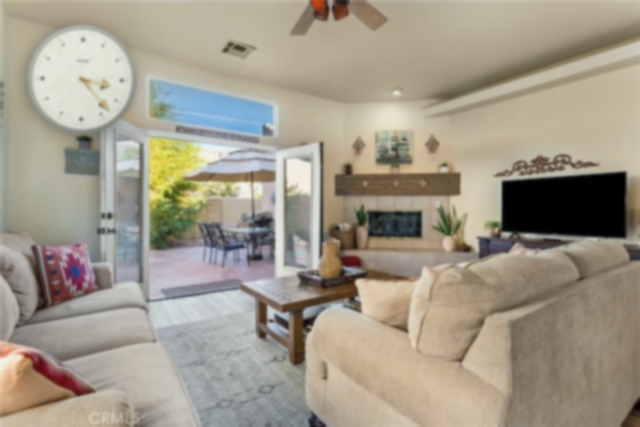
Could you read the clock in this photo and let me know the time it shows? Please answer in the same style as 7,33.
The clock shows 3,23
